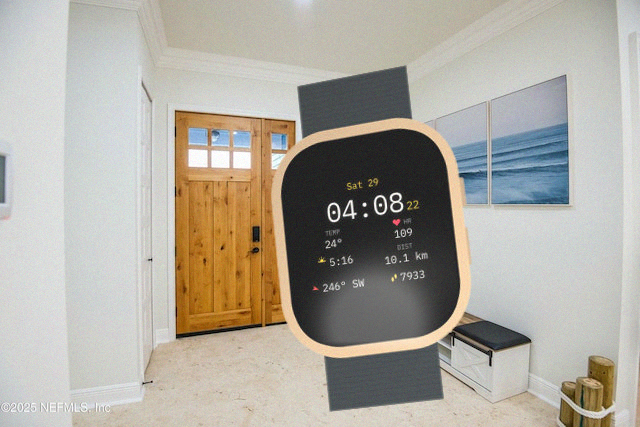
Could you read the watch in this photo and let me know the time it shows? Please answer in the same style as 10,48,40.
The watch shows 4,08,22
